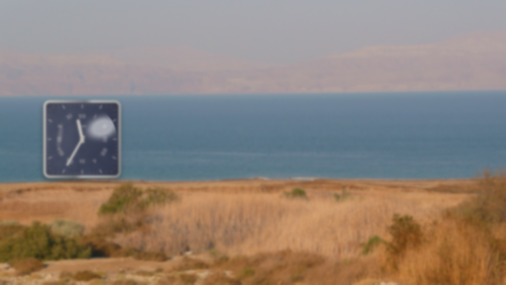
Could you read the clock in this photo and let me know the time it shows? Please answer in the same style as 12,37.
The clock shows 11,35
